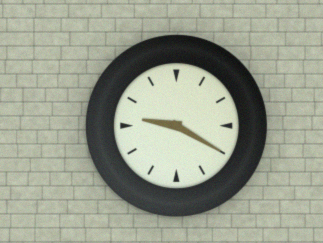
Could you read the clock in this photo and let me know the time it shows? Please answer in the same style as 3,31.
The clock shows 9,20
